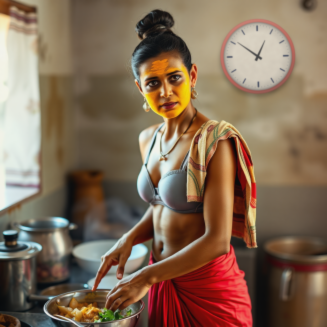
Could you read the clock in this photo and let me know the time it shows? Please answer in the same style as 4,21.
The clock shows 12,51
